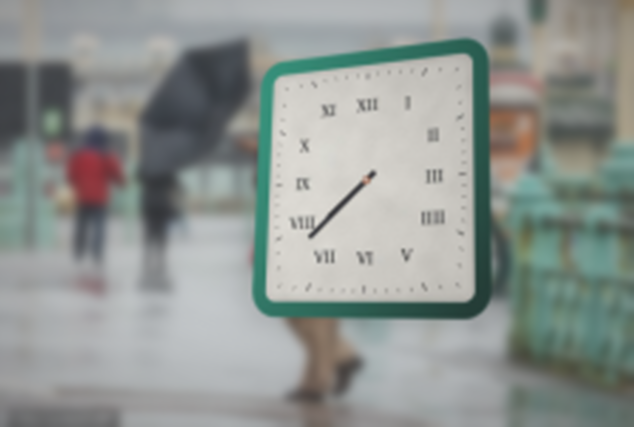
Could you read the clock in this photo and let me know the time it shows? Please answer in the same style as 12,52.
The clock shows 7,38
